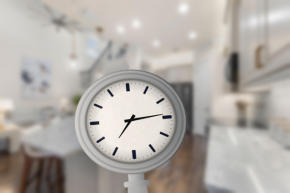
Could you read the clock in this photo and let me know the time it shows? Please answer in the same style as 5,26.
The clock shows 7,14
